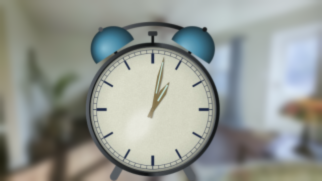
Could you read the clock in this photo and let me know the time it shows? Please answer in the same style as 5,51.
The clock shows 1,02
